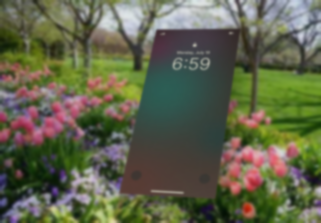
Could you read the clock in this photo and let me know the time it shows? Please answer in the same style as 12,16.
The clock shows 6,59
